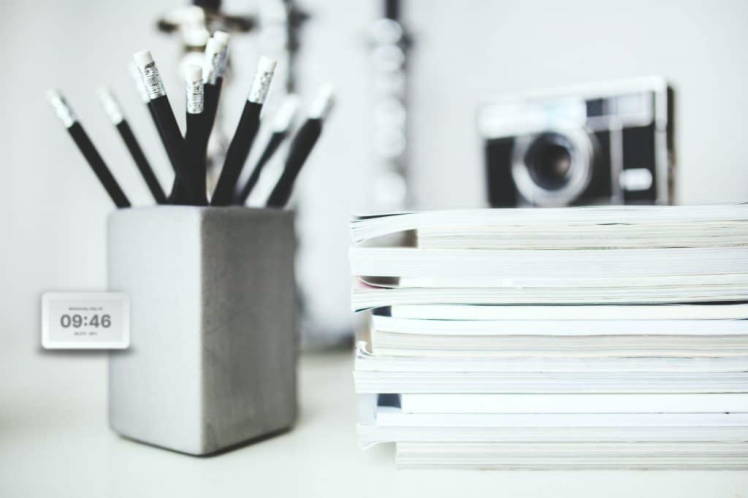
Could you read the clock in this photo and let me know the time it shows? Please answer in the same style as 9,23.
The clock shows 9,46
